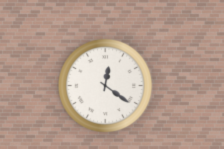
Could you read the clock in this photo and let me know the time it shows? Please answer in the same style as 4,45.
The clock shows 12,21
